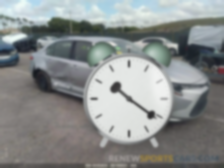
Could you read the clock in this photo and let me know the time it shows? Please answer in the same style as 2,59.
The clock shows 10,21
